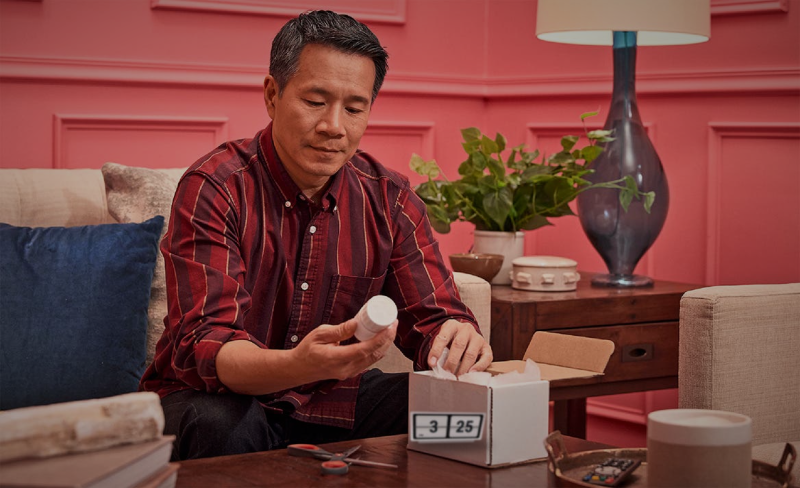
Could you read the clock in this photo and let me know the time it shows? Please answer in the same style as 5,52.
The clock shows 3,25
